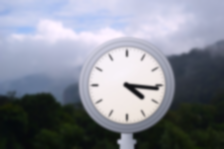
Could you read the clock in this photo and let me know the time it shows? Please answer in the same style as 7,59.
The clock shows 4,16
